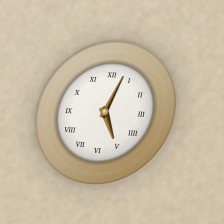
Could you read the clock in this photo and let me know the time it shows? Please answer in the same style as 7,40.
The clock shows 5,03
